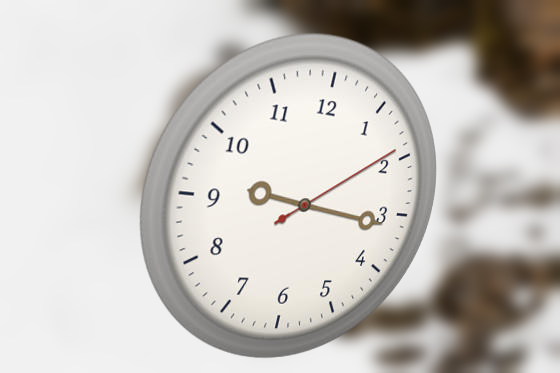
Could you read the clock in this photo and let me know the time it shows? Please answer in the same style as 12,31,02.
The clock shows 9,16,09
